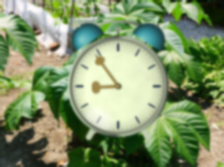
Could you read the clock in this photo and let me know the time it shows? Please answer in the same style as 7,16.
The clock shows 8,54
